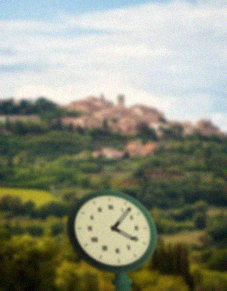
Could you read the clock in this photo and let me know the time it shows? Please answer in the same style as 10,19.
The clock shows 4,07
